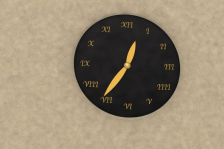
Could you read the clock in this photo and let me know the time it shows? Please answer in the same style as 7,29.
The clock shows 12,36
